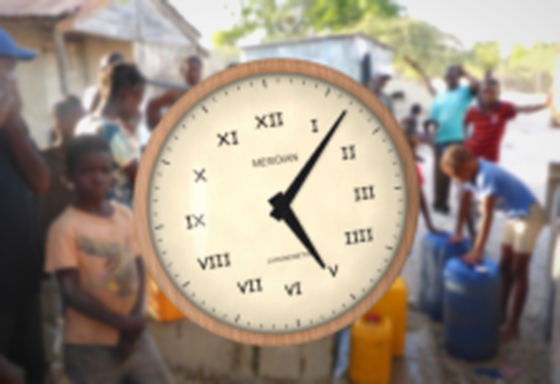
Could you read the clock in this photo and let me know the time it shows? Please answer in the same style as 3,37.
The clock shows 5,07
